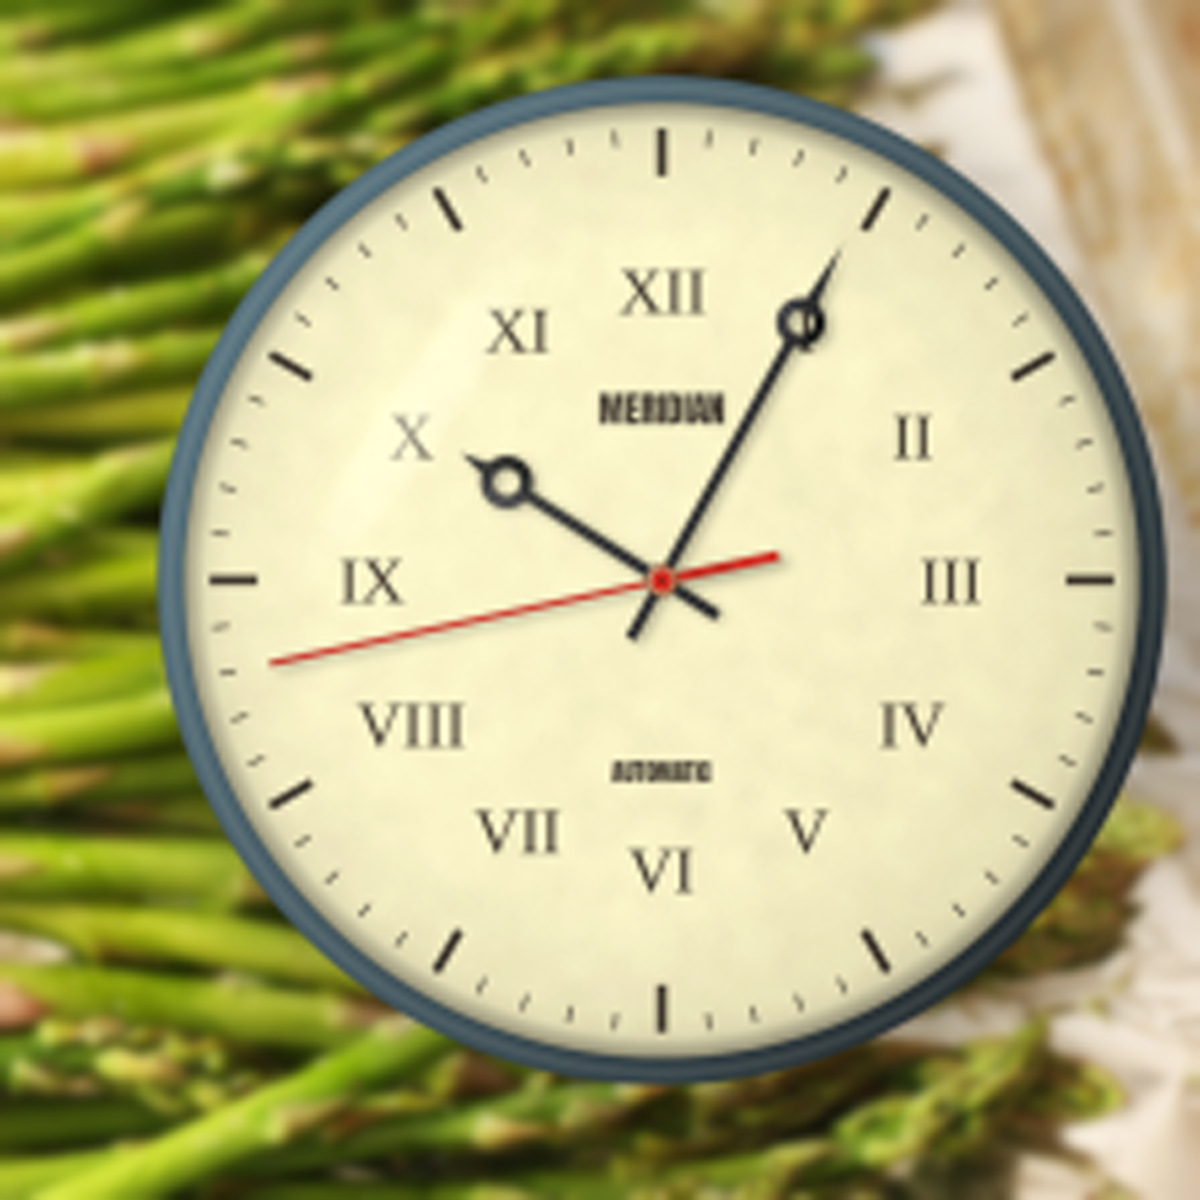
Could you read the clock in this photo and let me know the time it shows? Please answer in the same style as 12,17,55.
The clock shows 10,04,43
